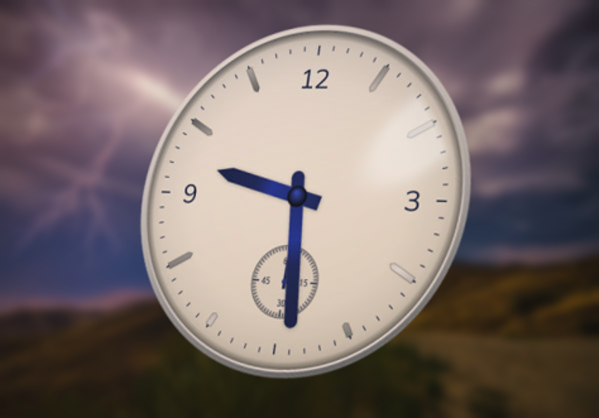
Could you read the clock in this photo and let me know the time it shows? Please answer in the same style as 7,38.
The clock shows 9,29
